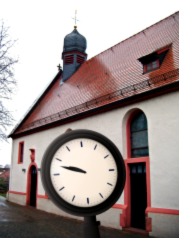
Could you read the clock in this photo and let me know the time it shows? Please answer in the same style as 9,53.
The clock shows 9,48
